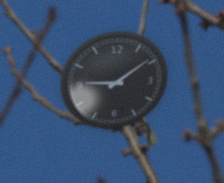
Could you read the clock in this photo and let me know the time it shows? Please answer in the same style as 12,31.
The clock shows 9,09
